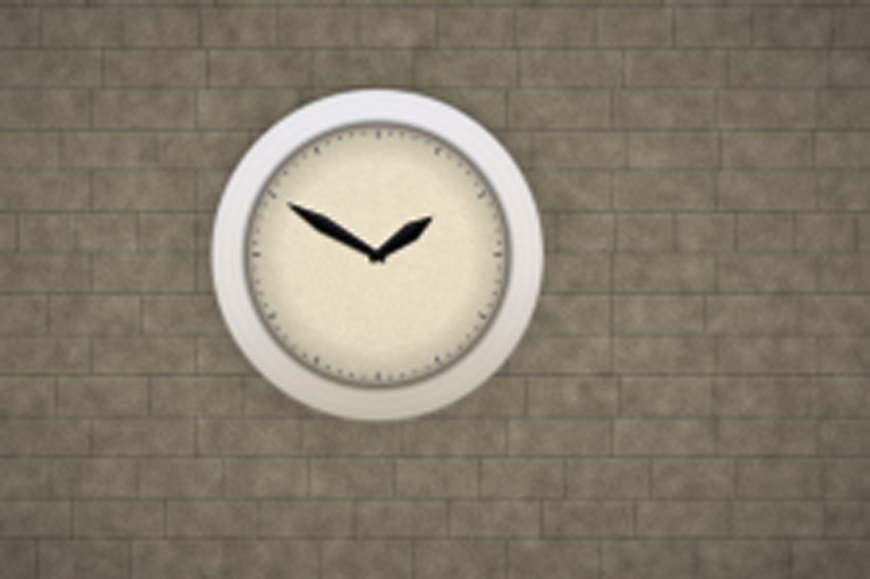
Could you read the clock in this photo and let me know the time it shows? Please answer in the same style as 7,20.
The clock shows 1,50
